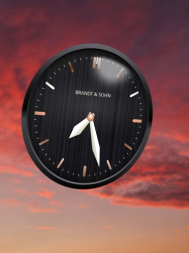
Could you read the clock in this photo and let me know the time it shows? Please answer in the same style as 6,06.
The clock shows 7,27
